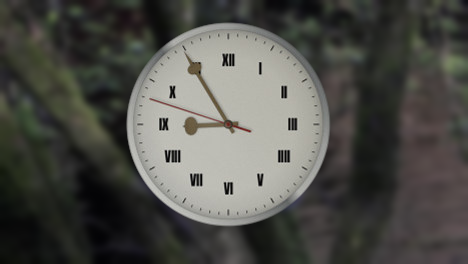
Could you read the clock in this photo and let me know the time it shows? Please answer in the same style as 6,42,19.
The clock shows 8,54,48
